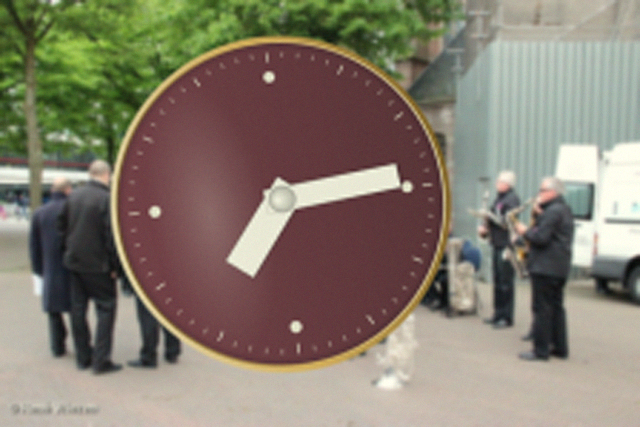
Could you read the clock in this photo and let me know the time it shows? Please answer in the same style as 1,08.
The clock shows 7,14
